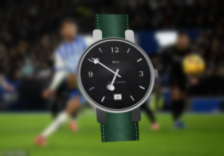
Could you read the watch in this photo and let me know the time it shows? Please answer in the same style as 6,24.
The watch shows 6,51
